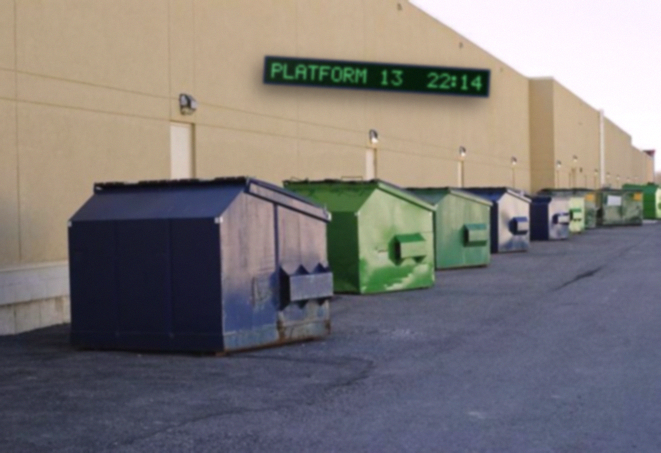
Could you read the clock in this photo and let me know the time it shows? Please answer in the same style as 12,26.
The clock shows 22,14
